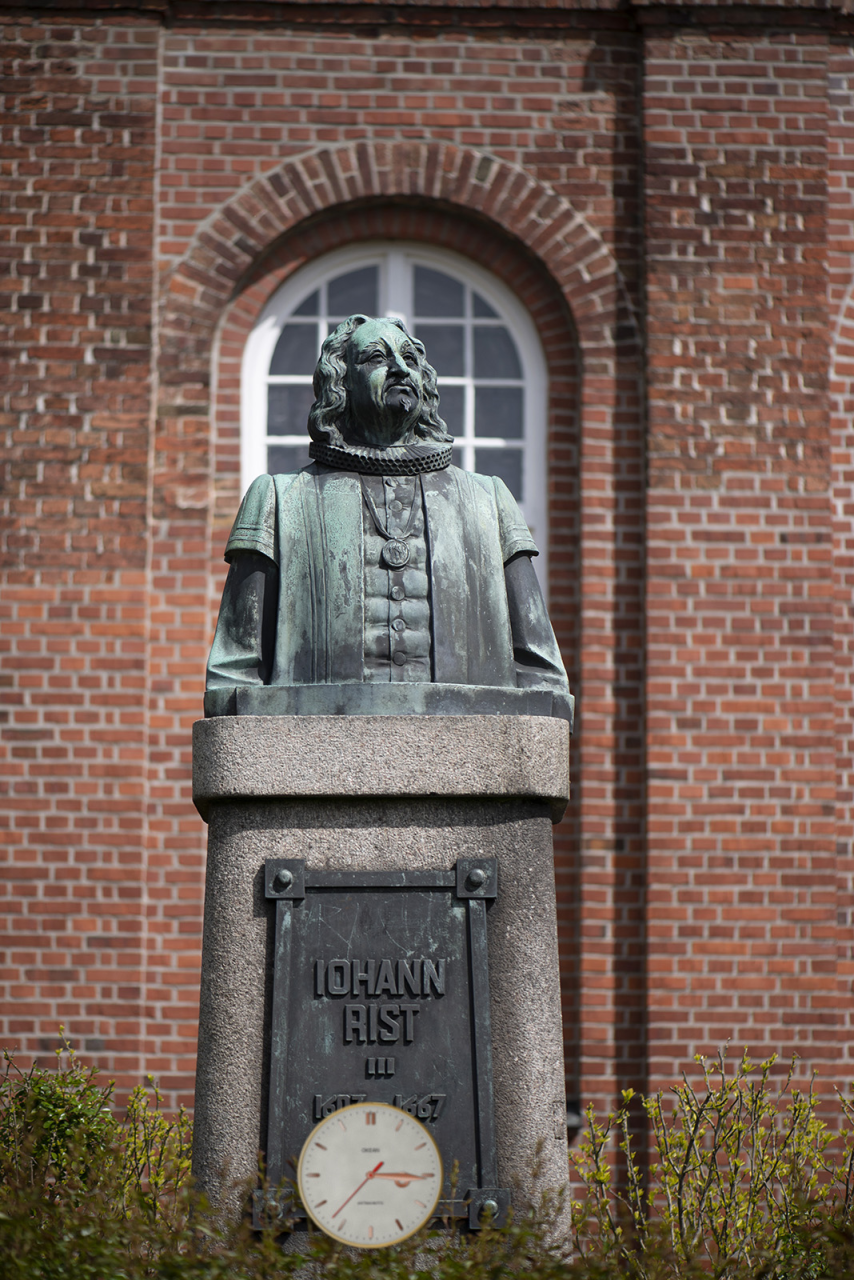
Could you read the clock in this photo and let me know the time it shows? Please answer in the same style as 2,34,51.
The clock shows 3,15,37
